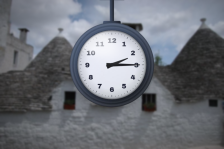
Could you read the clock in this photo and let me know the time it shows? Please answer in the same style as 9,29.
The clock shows 2,15
